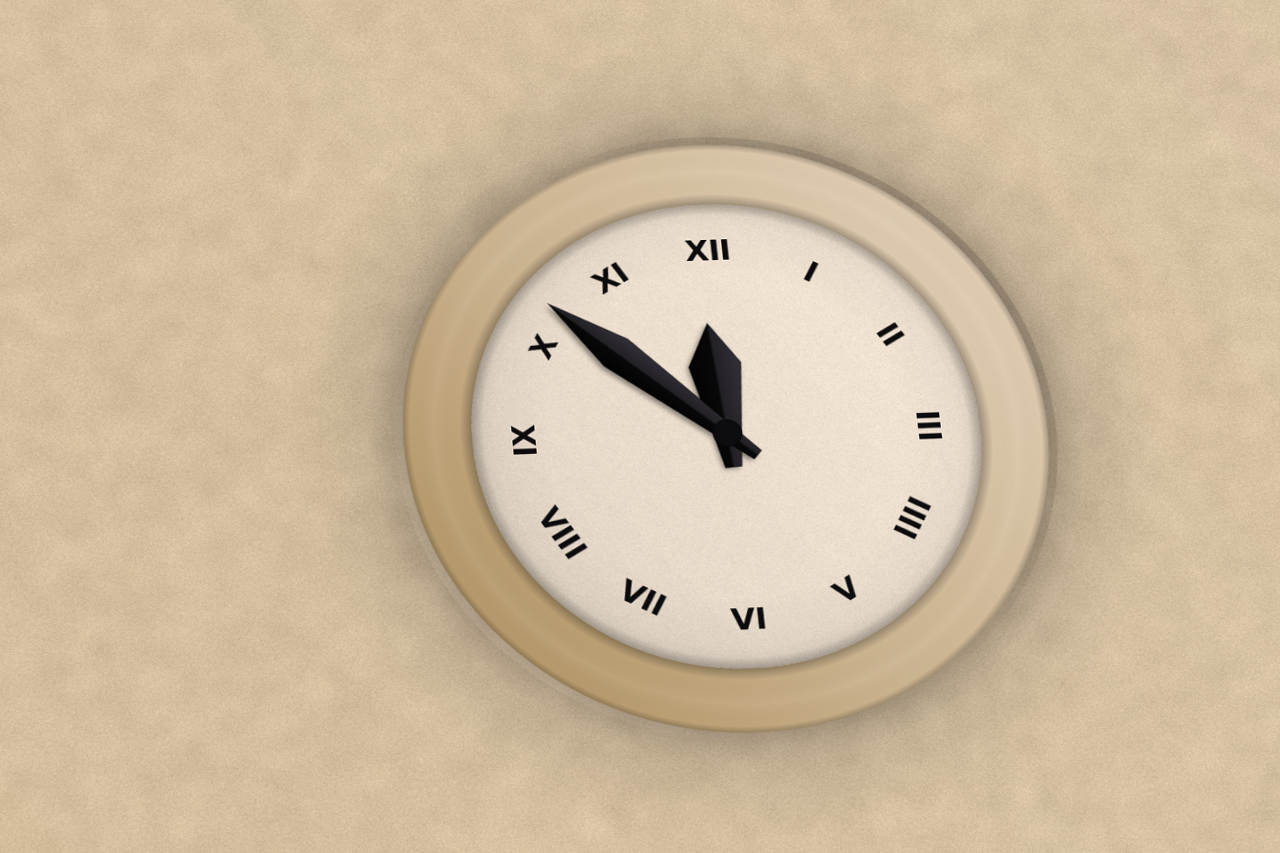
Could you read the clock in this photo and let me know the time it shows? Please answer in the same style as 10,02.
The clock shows 11,52
